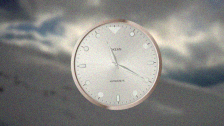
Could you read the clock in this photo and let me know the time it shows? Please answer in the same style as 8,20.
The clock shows 11,20
